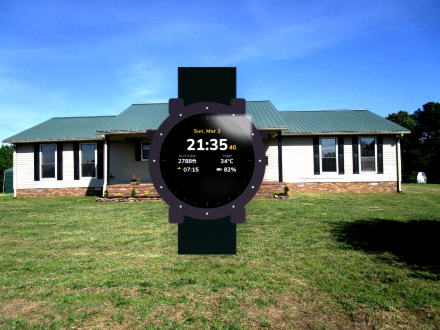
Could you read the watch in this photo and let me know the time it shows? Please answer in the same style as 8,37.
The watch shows 21,35
